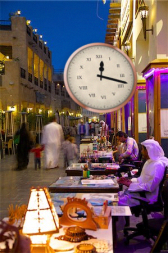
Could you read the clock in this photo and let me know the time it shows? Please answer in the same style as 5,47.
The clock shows 12,18
